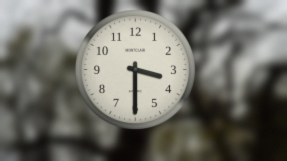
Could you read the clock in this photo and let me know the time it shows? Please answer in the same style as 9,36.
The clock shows 3,30
